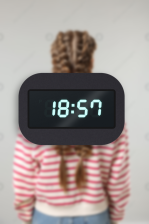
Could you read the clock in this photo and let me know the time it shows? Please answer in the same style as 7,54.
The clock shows 18,57
